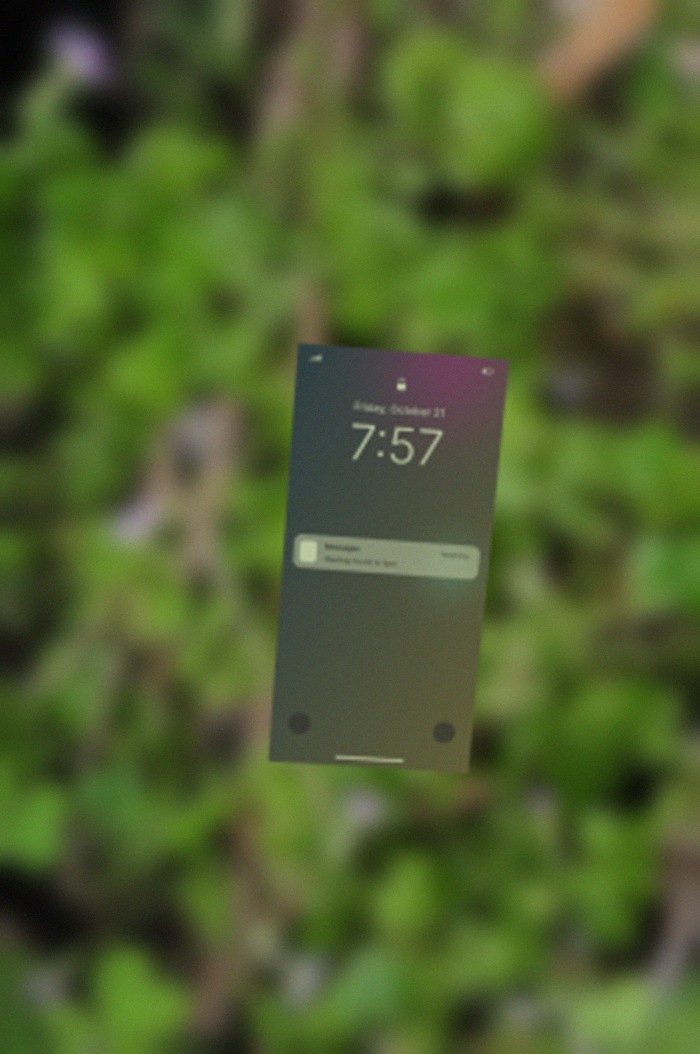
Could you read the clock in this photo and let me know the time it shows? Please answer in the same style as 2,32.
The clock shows 7,57
